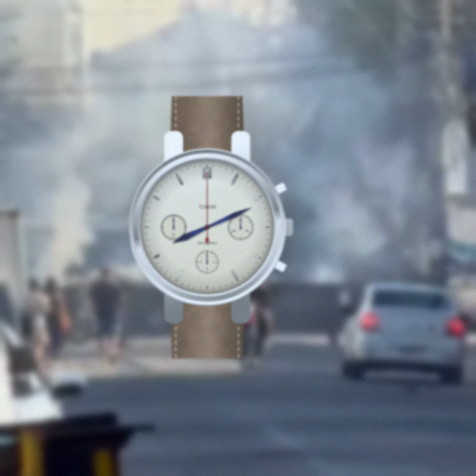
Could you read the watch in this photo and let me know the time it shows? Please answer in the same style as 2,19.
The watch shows 8,11
